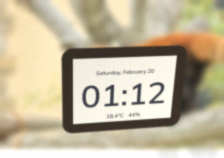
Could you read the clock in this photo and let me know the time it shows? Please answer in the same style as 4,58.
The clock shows 1,12
